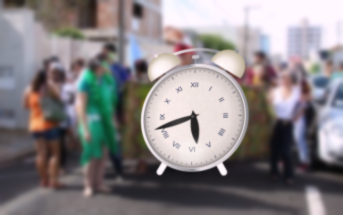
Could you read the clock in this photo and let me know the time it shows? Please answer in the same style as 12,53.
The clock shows 5,42
